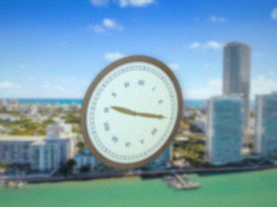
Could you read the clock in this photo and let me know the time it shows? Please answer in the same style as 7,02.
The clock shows 9,15
